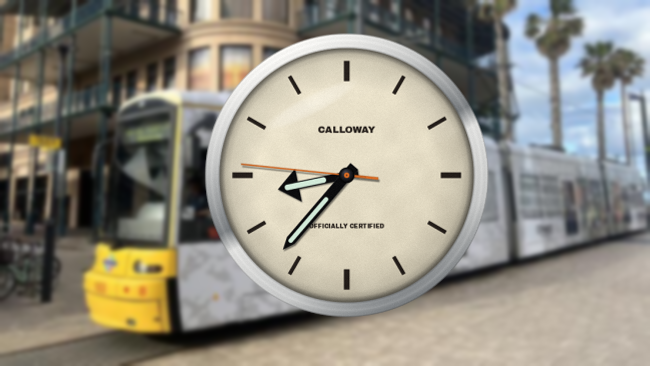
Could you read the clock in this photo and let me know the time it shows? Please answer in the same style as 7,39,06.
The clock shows 8,36,46
